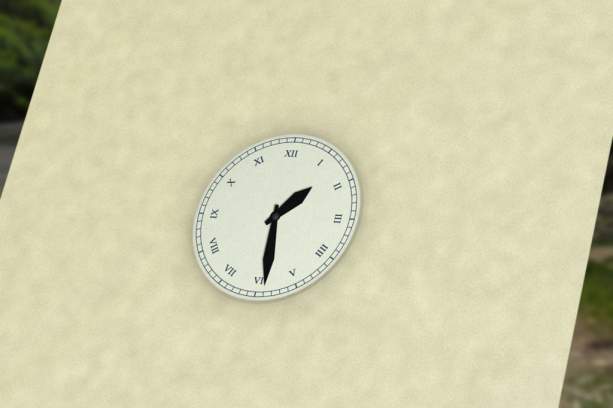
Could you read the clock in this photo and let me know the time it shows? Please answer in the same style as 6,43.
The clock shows 1,29
